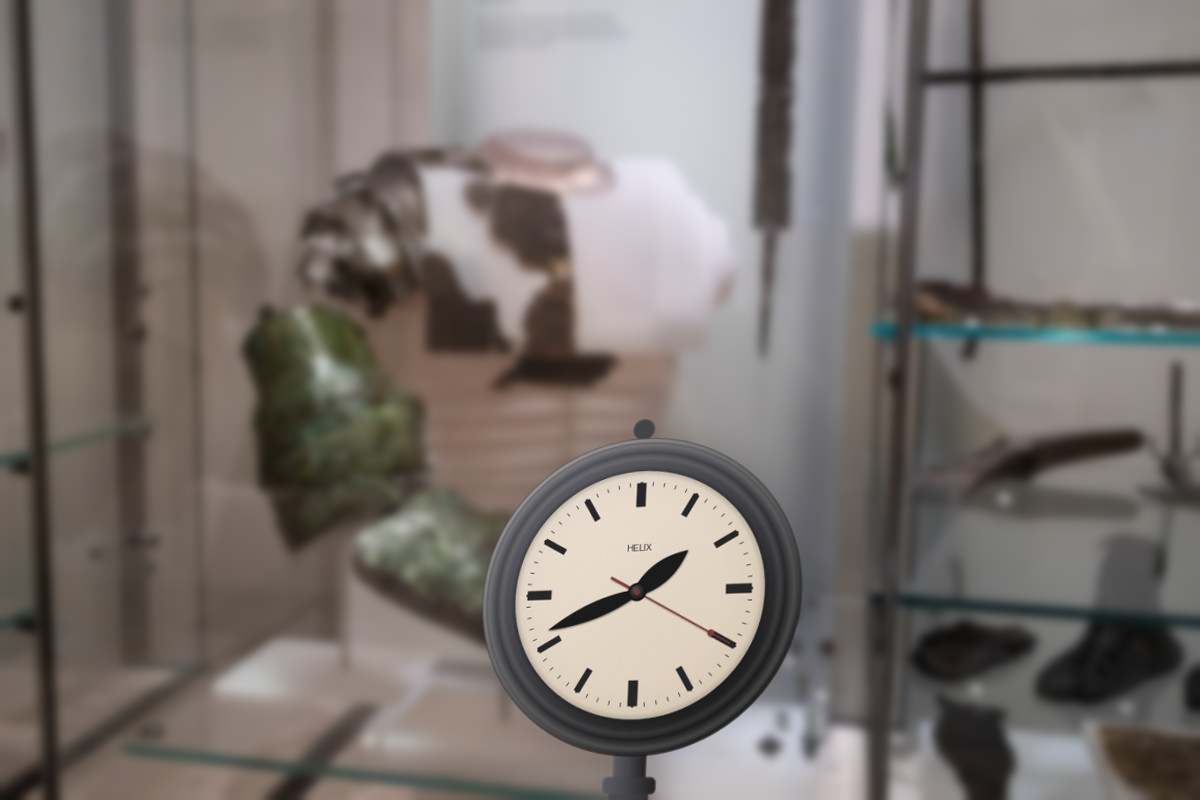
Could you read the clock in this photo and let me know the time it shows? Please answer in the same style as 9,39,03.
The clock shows 1,41,20
